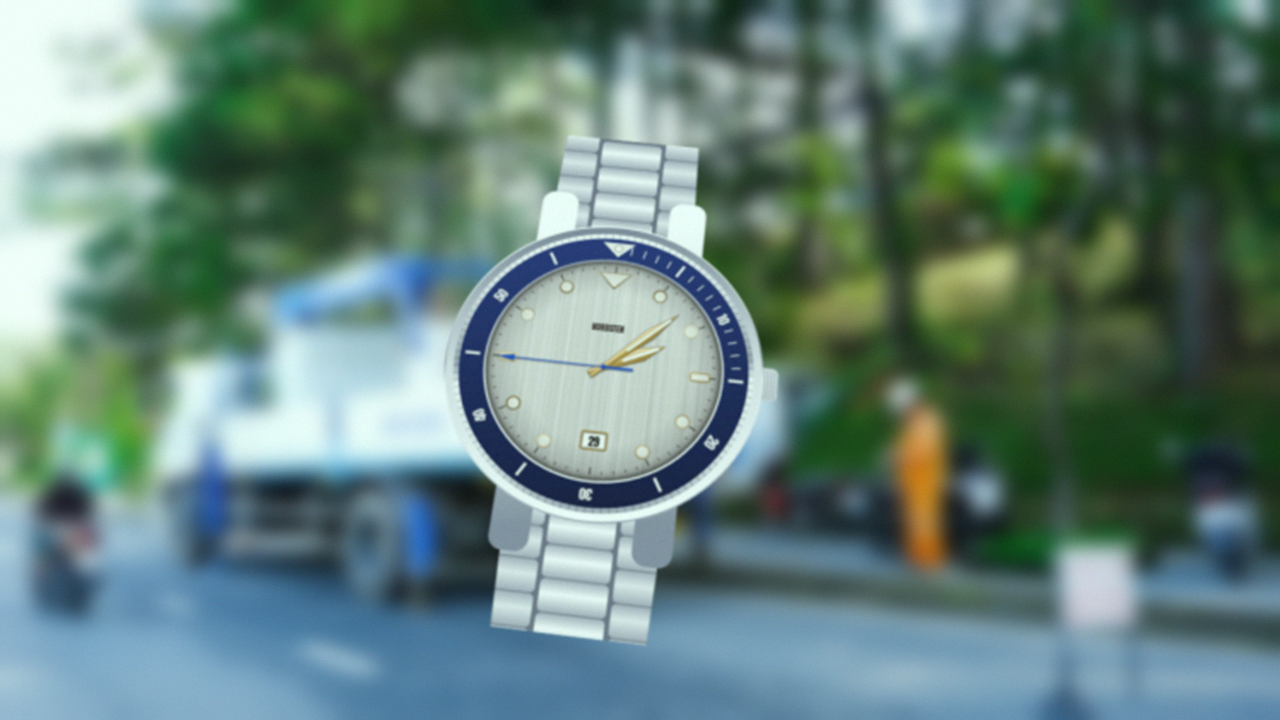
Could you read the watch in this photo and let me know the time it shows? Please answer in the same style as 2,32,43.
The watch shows 2,07,45
